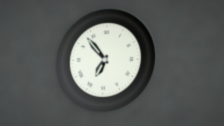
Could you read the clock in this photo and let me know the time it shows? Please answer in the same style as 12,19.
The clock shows 6,53
